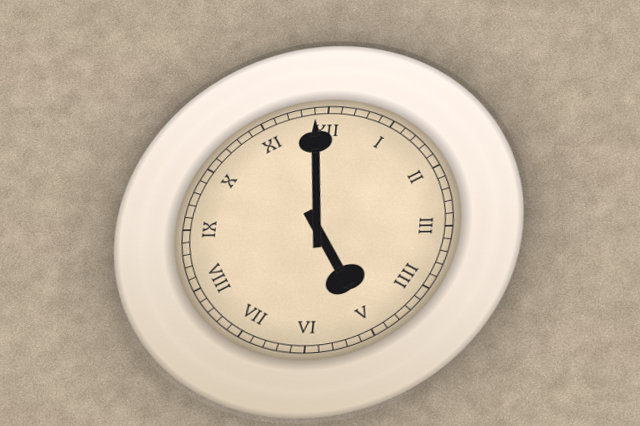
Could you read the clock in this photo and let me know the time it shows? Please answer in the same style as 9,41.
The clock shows 4,59
